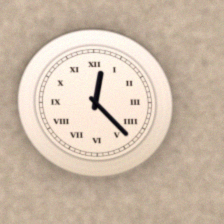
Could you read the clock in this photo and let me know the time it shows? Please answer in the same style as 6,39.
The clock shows 12,23
